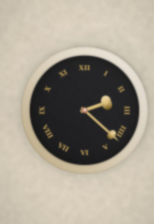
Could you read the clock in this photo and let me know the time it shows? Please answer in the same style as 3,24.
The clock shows 2,22
